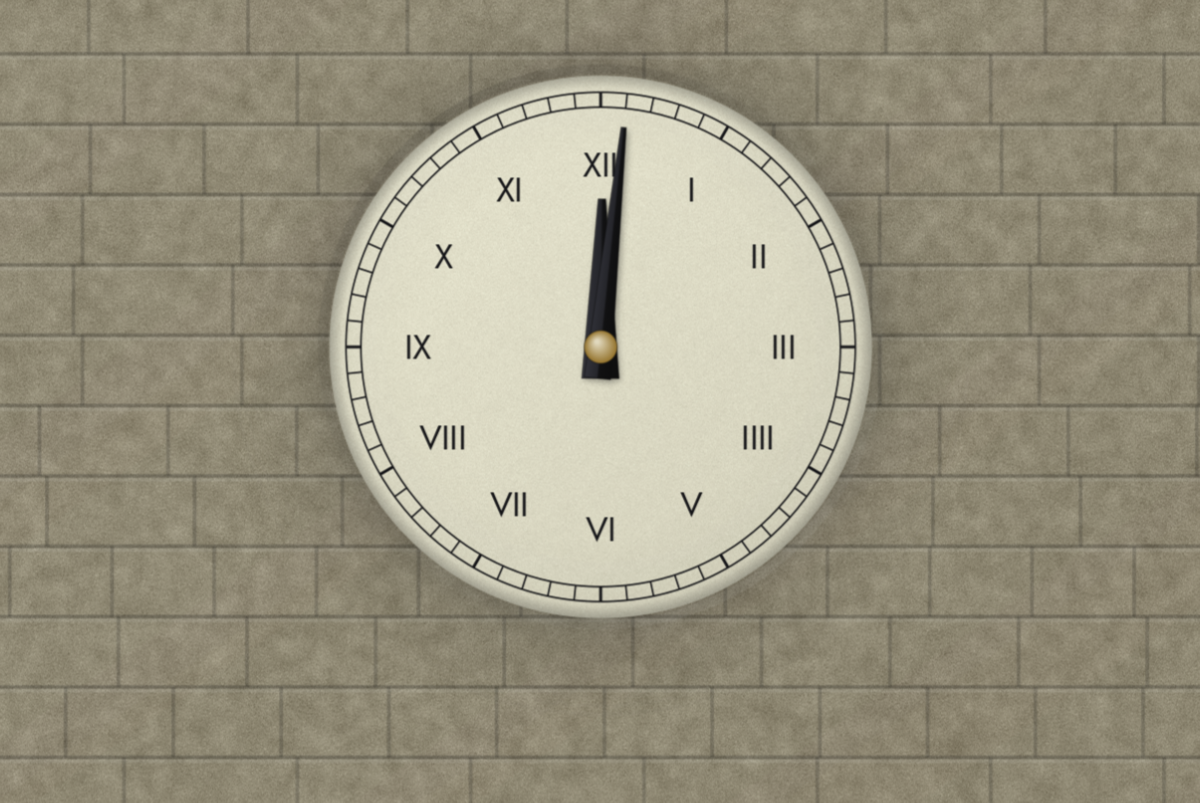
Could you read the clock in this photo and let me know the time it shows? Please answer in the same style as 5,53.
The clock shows 12,01
